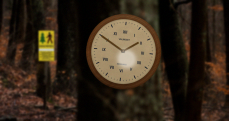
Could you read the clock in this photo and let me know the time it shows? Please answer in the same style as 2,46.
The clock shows 1,50
